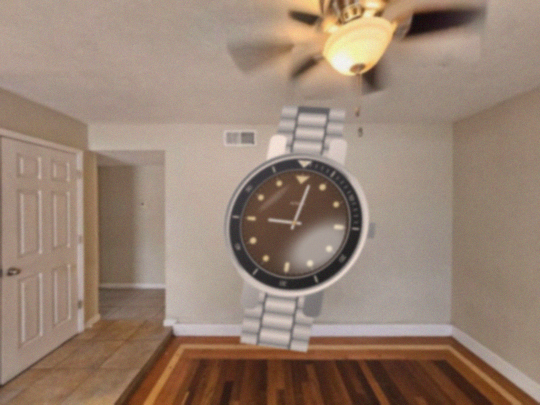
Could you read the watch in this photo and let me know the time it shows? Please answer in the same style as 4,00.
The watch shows 9,02
